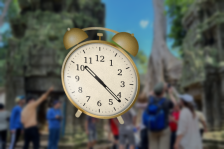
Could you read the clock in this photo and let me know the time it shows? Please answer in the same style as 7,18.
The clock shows 10,22
